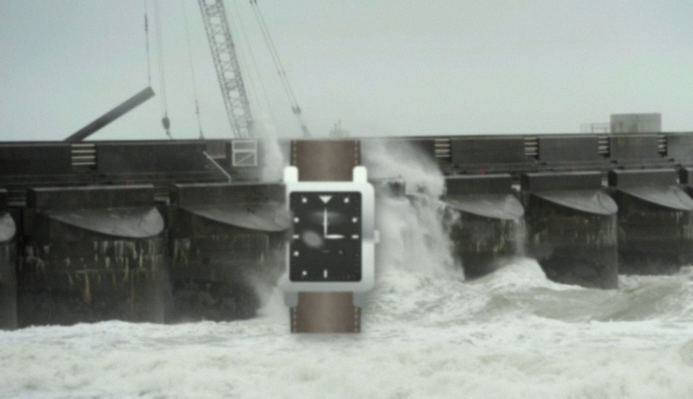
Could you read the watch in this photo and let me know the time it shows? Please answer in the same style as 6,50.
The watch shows 3,00
